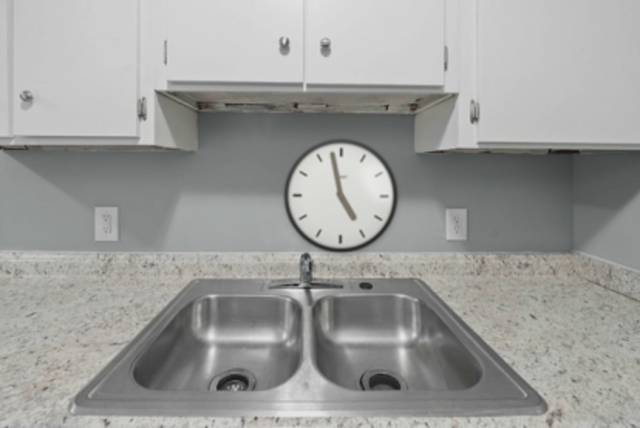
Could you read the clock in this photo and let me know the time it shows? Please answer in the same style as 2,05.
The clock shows 4,58
